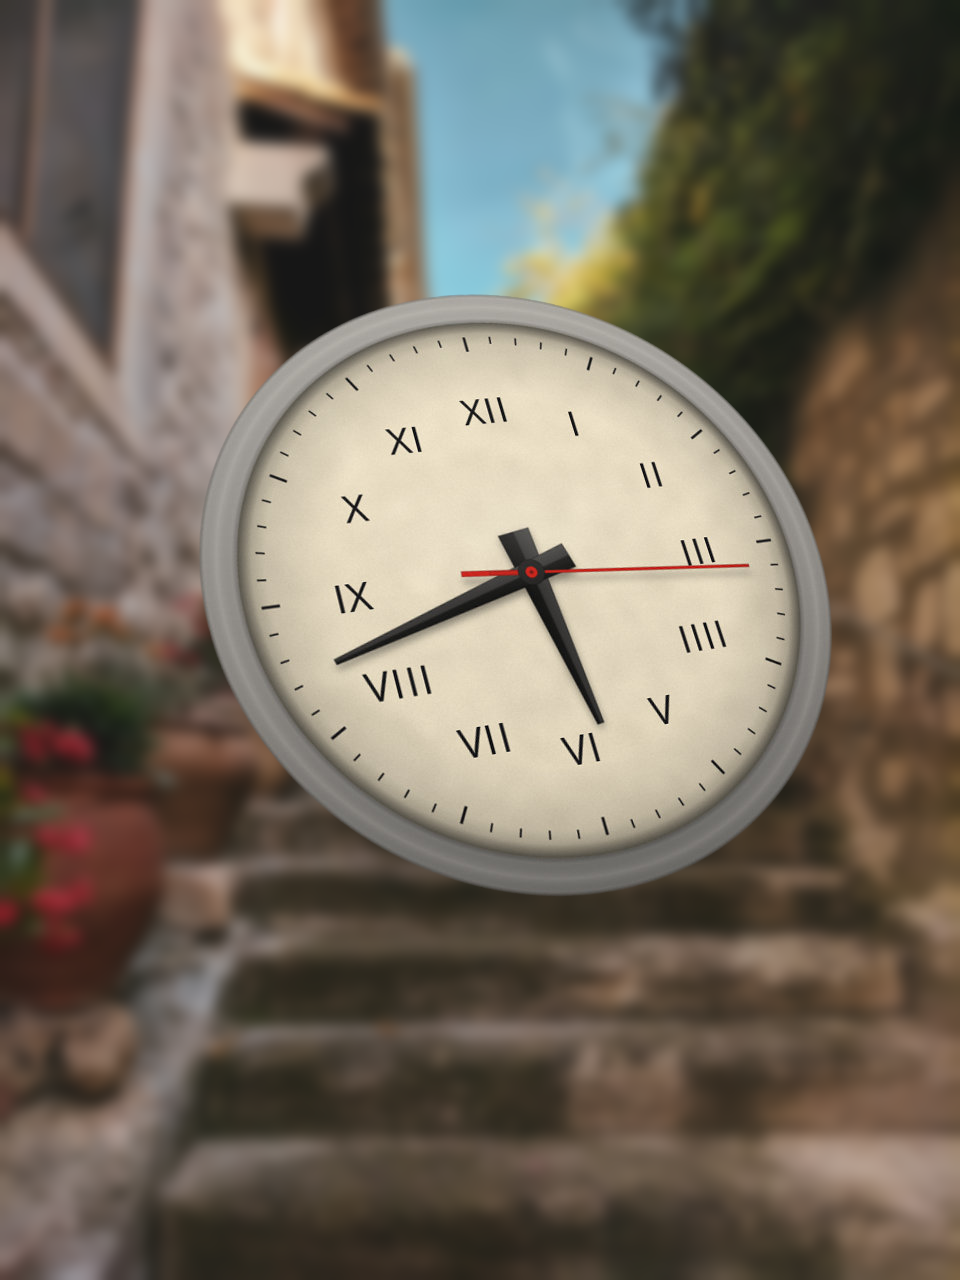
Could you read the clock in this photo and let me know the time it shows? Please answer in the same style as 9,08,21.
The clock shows 5,42,16
